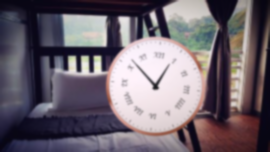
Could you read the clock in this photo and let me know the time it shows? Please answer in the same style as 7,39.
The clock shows 12,52
